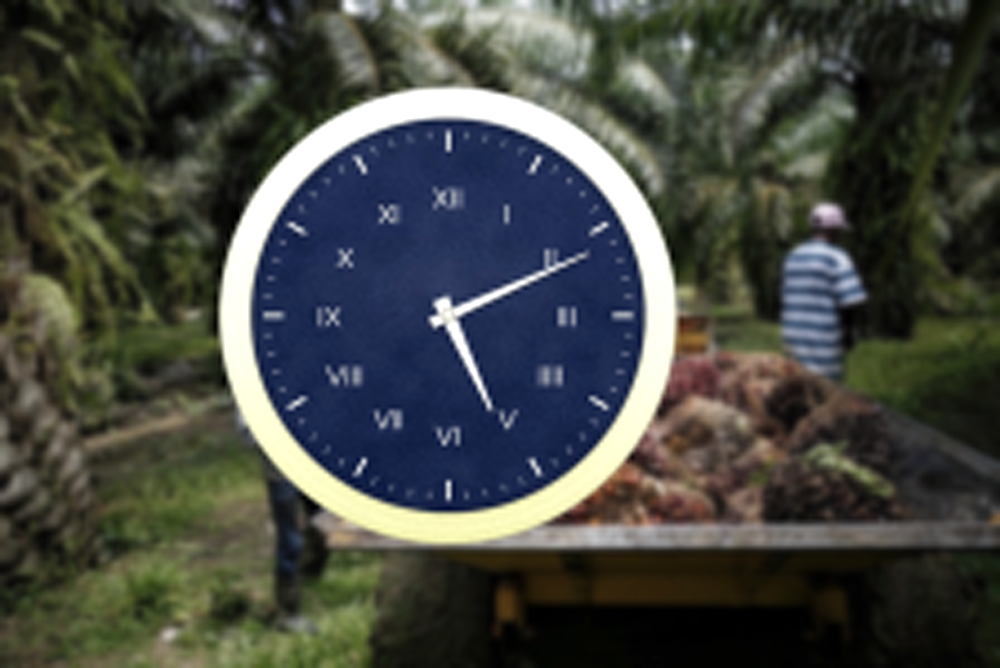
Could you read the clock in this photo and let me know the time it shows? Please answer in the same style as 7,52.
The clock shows 5,11
